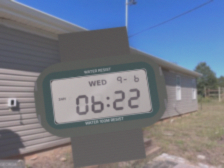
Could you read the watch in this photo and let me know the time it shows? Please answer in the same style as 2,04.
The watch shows 6,22
